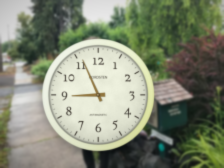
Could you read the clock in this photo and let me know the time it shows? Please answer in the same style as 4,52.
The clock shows 8,56
